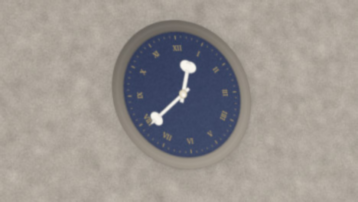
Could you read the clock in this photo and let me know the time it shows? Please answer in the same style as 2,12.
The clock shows 12,39
